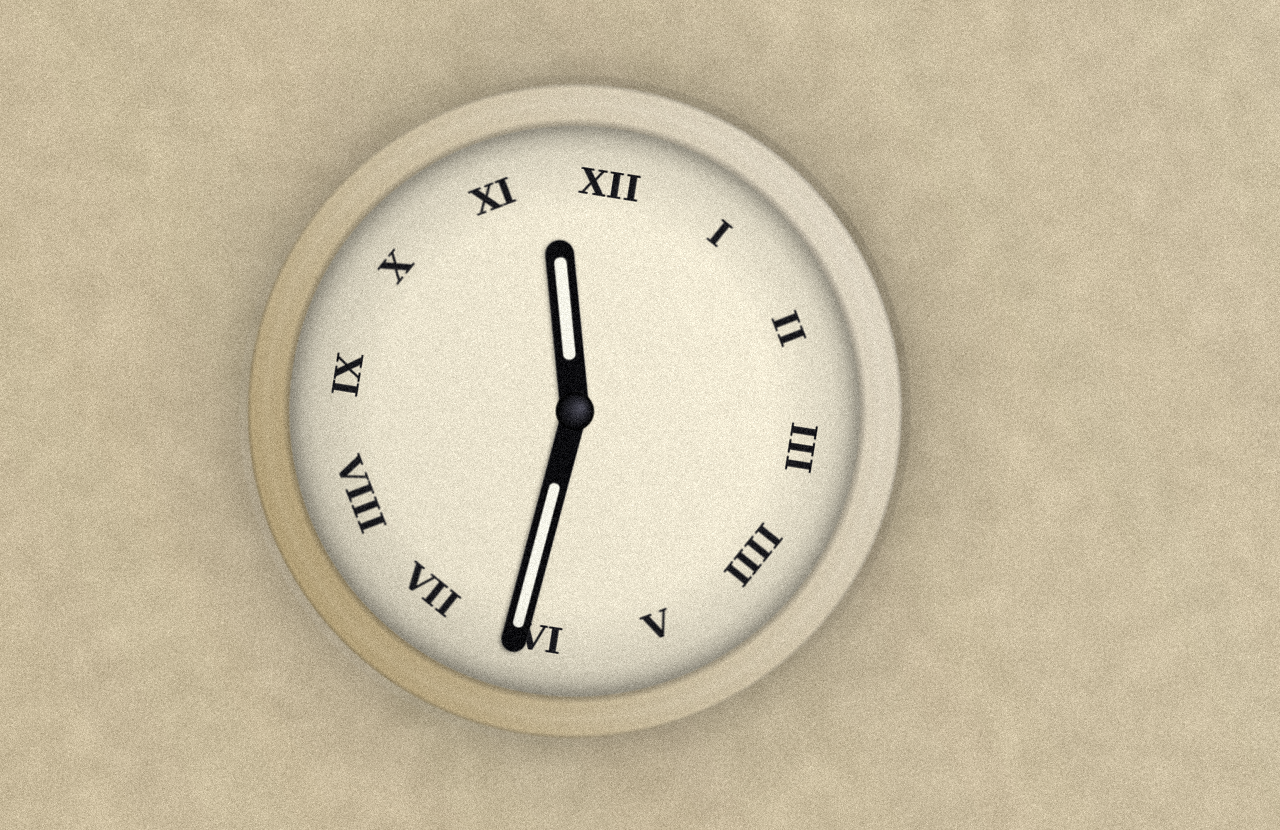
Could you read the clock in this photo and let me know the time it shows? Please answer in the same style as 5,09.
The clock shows 11,31
